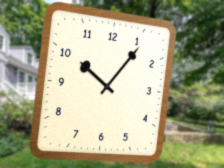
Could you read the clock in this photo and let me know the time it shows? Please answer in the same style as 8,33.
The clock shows 10,06
